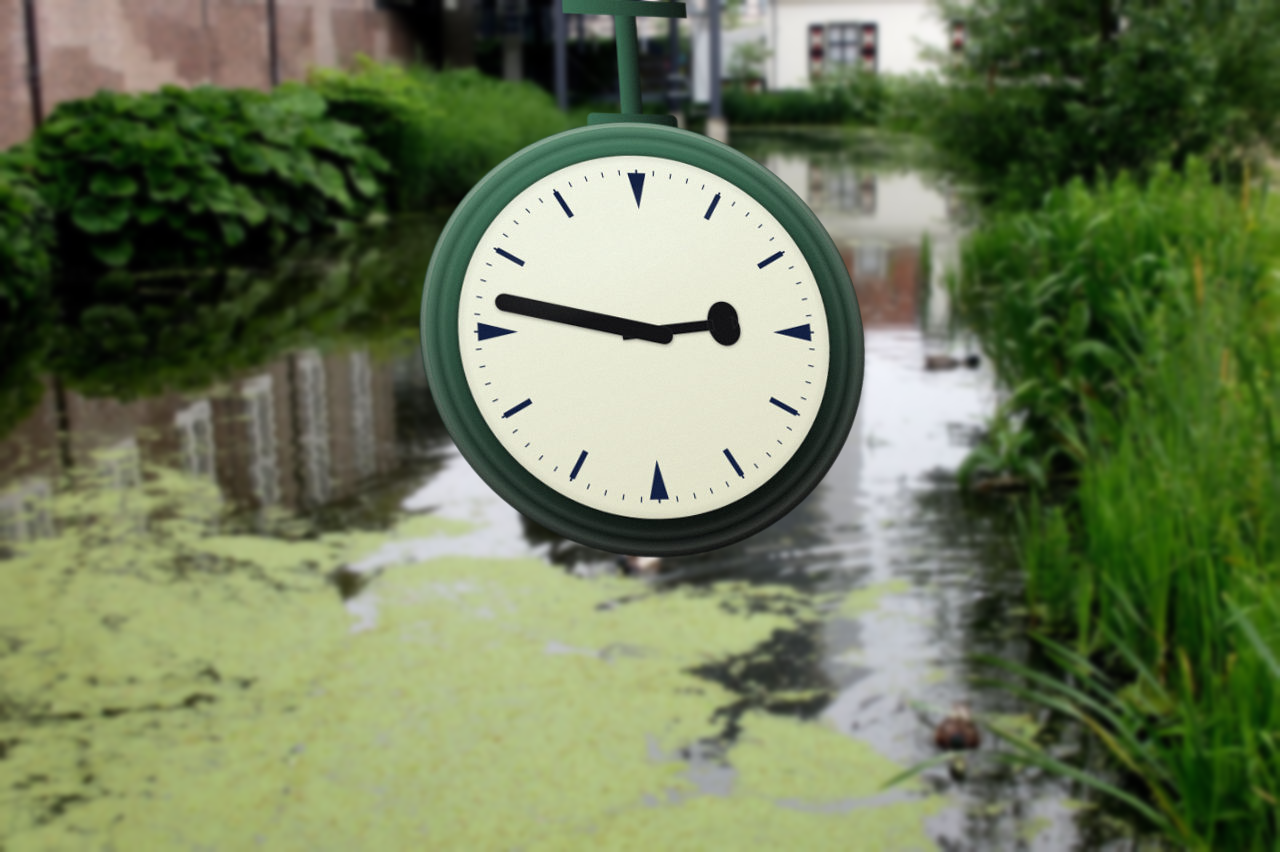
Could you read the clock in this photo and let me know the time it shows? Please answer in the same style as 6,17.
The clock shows 2,47
